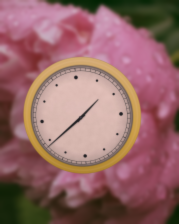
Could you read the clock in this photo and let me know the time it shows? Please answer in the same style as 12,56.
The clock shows 1,39
